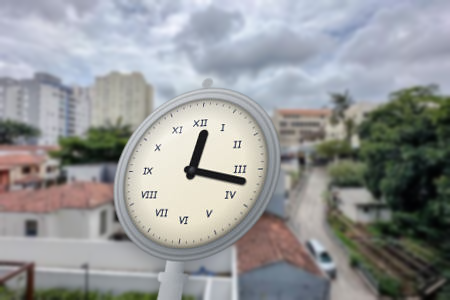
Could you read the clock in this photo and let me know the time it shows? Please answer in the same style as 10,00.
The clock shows 12,17
